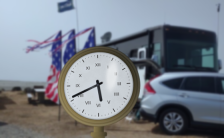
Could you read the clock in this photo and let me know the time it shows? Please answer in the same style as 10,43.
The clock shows 5,41
